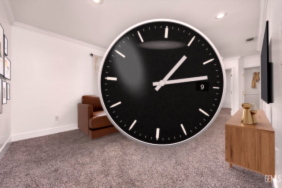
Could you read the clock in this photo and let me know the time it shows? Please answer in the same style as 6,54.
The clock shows 1,13
